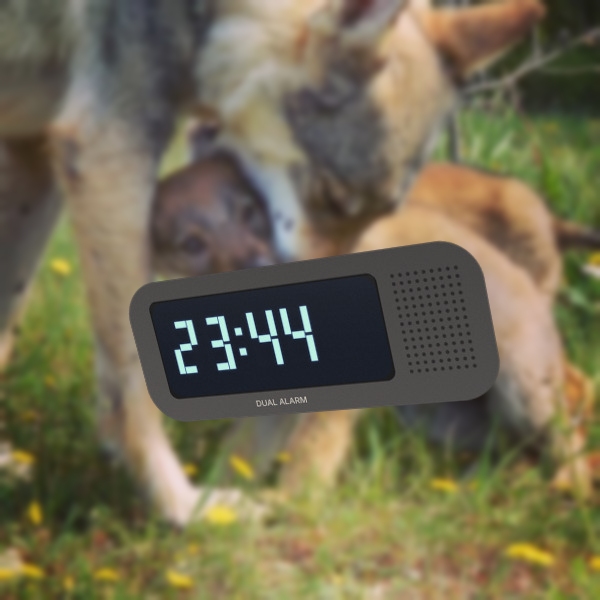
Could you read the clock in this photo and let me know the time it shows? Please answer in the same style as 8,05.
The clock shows 23,44
